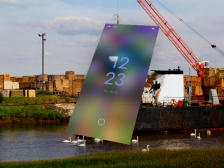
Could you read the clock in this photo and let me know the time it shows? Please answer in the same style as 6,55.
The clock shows 12,23
